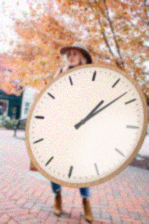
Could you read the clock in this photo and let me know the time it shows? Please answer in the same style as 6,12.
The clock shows 1,08
